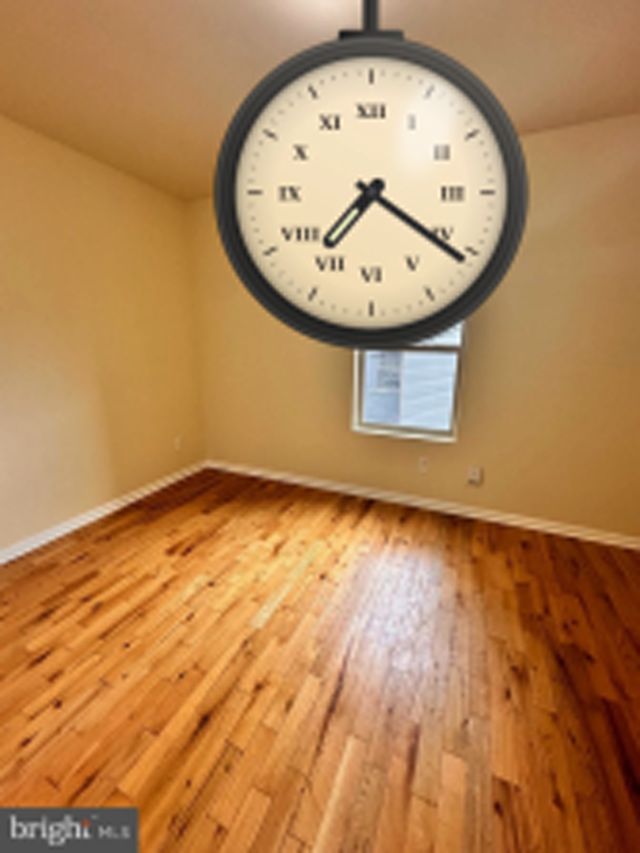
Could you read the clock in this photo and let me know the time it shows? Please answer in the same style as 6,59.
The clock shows 7,21
